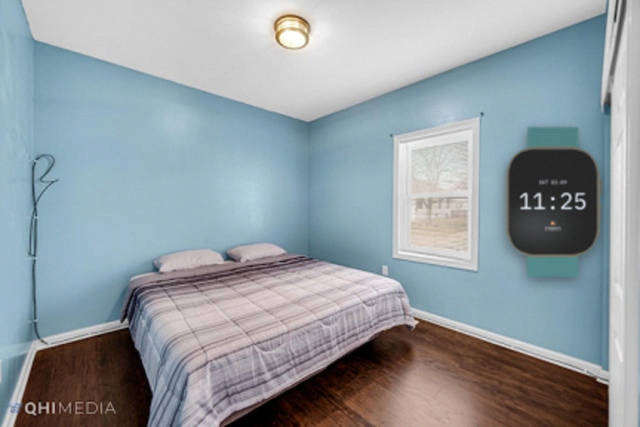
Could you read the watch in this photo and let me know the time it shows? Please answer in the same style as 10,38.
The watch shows 11,25
